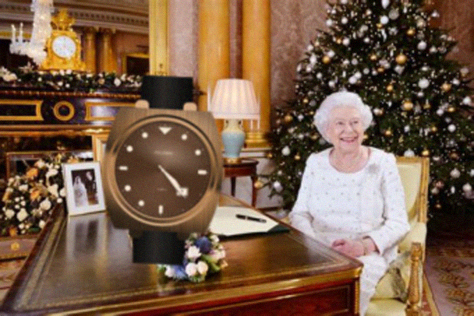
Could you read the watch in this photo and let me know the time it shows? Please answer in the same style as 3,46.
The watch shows 4,23
